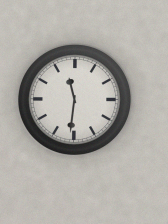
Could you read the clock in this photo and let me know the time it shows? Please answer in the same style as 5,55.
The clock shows 11,31
